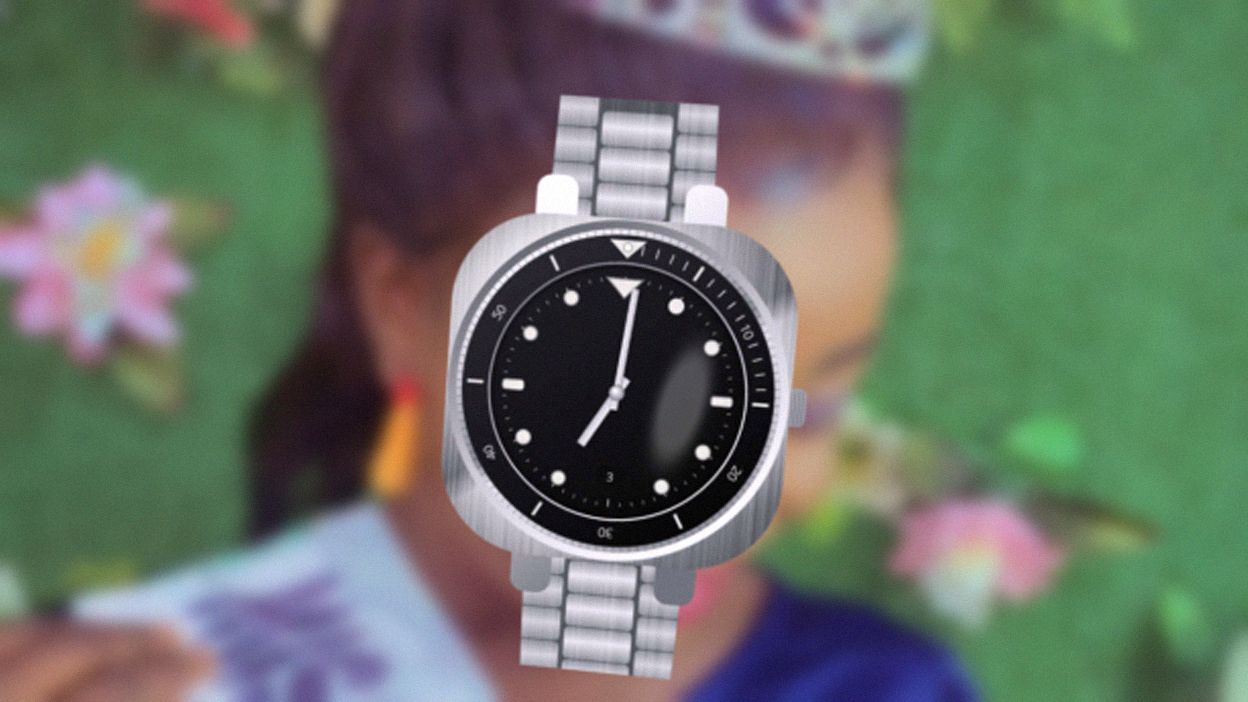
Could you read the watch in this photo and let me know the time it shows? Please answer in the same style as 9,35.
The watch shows 7,01
